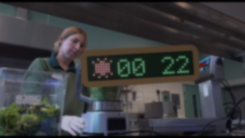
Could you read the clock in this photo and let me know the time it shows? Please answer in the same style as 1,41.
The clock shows 0,22
